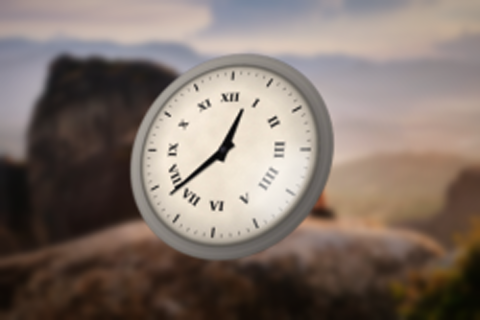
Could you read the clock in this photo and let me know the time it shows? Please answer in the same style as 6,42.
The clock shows 12,38
